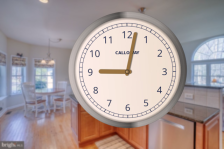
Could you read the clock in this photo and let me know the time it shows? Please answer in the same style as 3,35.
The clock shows 9,02
